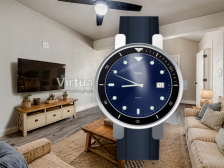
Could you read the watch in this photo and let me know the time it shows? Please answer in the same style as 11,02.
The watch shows 8,49
